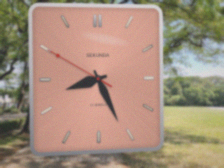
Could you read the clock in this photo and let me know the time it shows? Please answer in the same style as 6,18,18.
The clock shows 8,25,50
